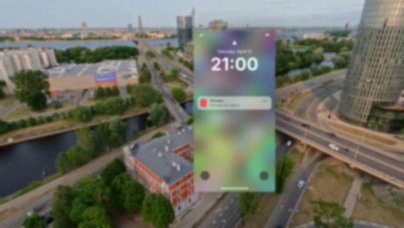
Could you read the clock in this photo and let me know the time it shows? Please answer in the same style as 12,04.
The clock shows 21,00
